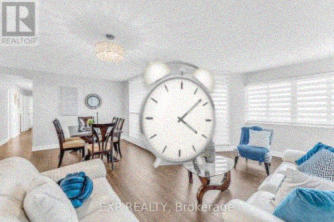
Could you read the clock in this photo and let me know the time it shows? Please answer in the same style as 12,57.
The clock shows 4,08
